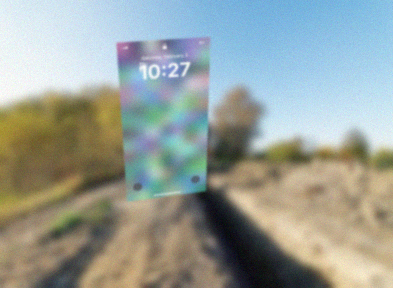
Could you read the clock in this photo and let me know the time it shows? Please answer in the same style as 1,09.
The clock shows 10,27
